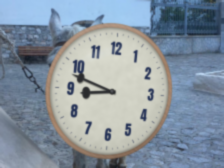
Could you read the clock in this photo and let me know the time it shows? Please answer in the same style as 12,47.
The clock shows 8,48
